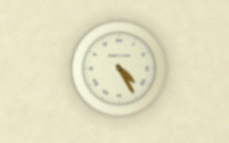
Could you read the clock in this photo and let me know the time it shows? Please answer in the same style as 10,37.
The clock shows 4,25
